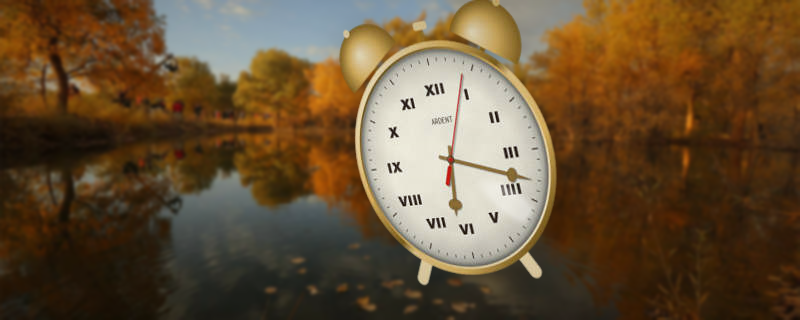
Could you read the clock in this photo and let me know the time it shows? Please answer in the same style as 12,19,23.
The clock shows 6,18,04
